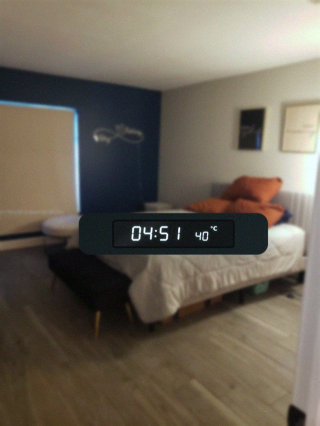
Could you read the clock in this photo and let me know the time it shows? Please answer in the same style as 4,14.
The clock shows 4,51
